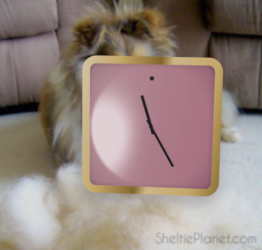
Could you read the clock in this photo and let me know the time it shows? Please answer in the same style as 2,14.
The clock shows 11,25
